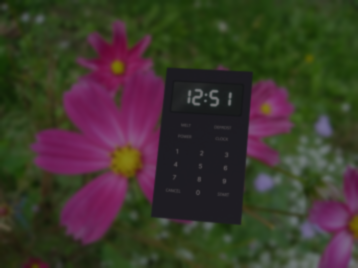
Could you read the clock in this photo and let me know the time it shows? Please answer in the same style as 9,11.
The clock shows 12,51
